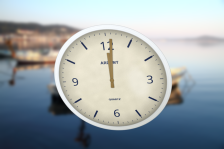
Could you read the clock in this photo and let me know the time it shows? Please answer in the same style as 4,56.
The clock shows 12,01
